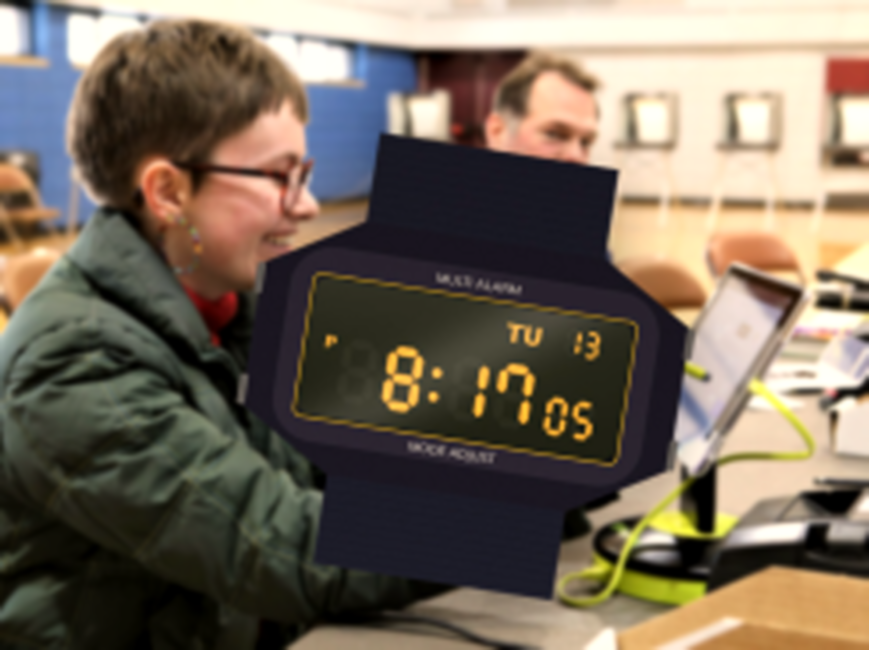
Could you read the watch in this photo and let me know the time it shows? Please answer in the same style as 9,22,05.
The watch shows 8,17,05
